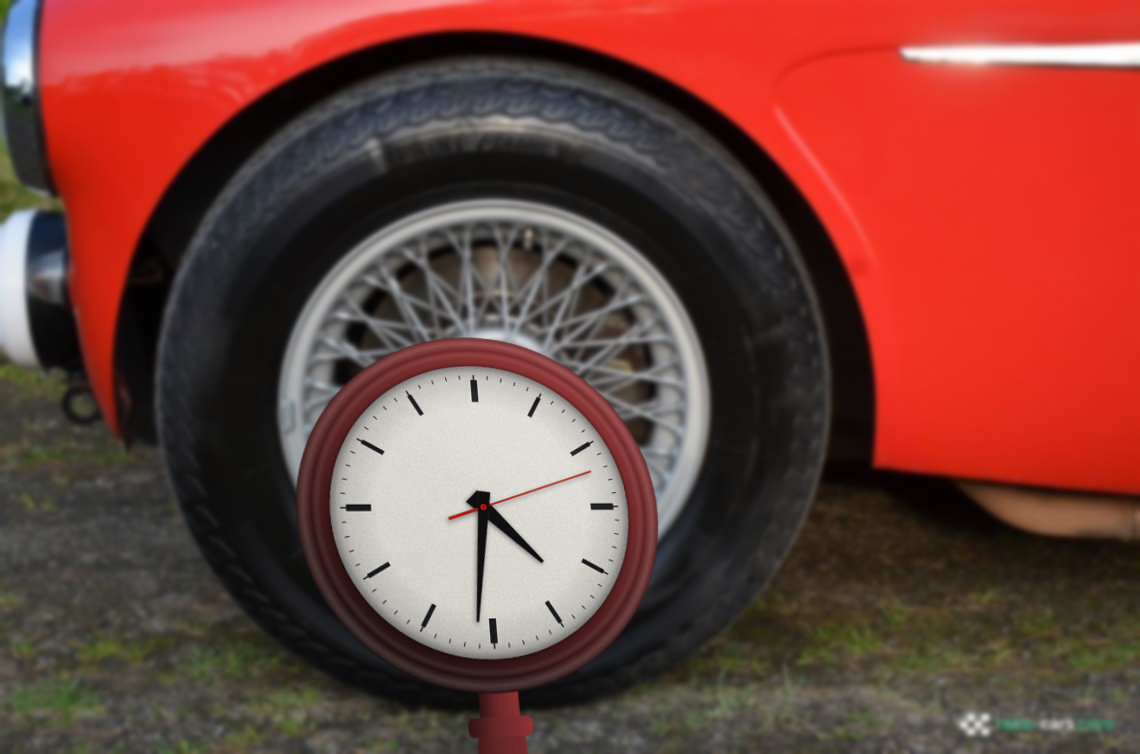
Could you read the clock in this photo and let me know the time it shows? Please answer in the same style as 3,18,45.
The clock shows 4,31,12
